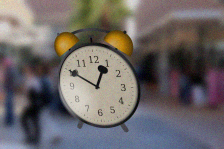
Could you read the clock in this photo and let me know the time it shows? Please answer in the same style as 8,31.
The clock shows 12,50
